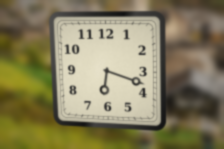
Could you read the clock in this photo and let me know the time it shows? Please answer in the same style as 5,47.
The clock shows 6,18
